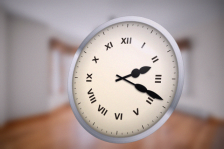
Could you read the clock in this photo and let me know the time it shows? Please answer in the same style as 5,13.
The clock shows 2,19
